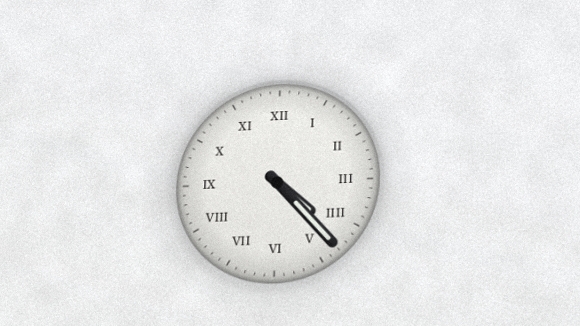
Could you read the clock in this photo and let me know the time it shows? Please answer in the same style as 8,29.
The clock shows 4,23
